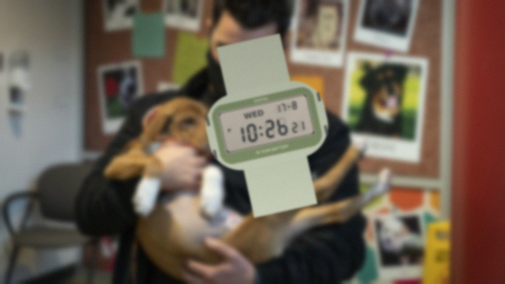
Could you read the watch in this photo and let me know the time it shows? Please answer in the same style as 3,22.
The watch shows 10,26
